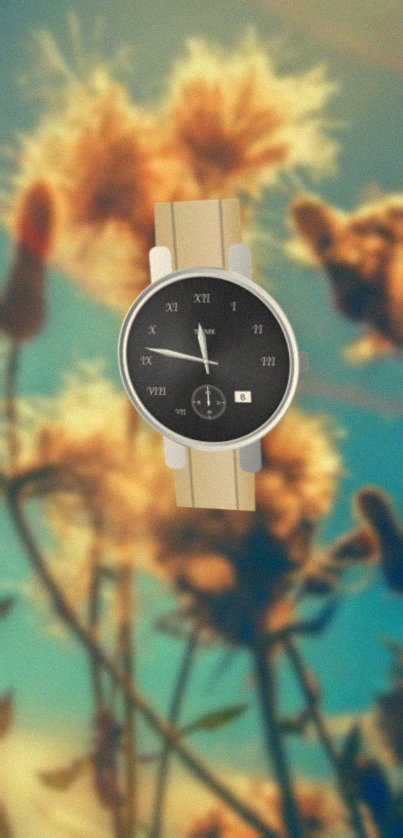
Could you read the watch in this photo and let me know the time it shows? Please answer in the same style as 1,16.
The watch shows 11,47
